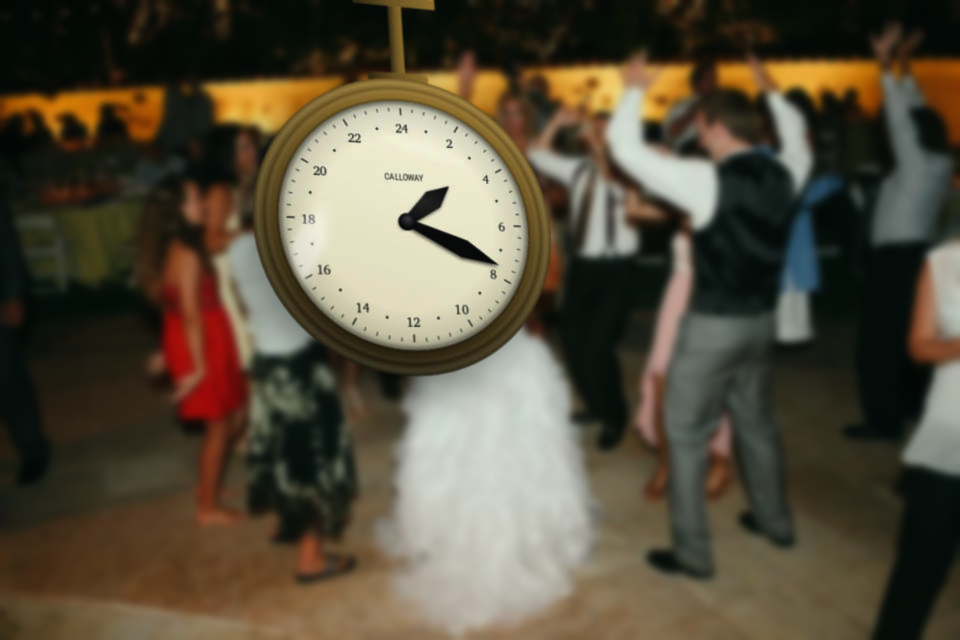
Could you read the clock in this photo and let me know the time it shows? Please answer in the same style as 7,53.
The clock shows 3,19
